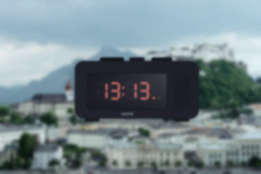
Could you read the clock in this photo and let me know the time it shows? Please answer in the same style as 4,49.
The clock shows 13,13
